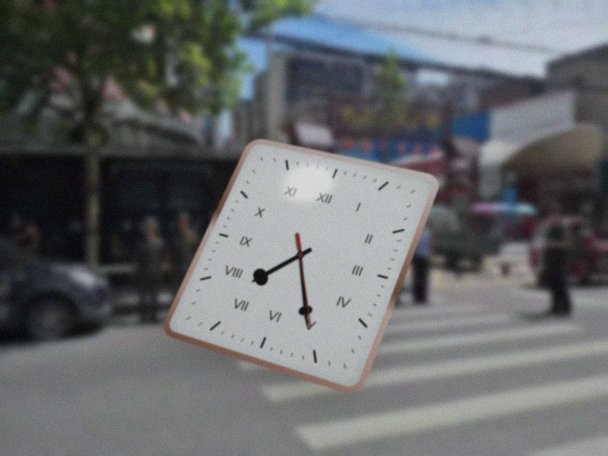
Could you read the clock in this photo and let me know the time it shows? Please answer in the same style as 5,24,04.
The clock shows 7,25,25
